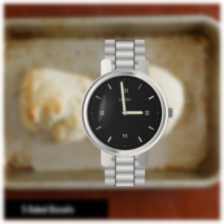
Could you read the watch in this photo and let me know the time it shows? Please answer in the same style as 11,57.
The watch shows 2,59
